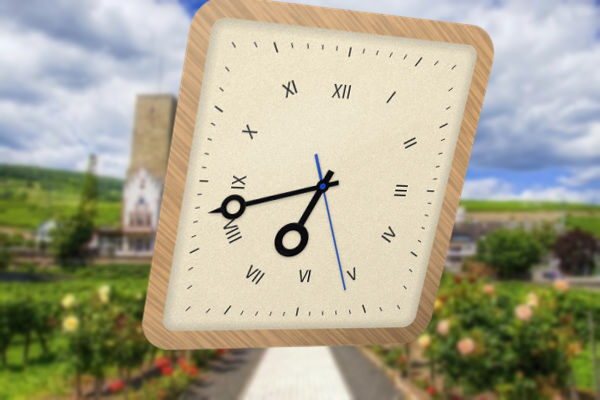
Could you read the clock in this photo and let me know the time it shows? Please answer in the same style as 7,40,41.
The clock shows 6,42,26
